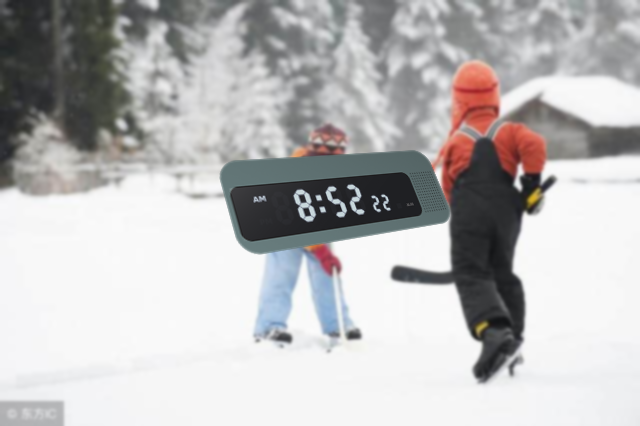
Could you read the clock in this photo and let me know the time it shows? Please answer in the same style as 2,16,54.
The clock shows 8,52,22
